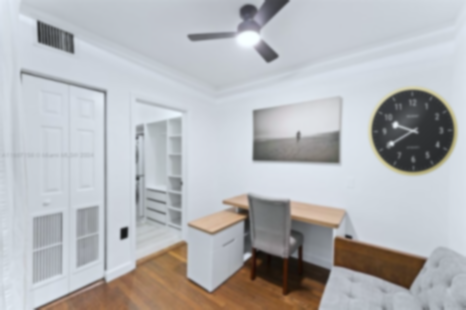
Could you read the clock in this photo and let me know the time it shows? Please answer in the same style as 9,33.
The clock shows 9,40
